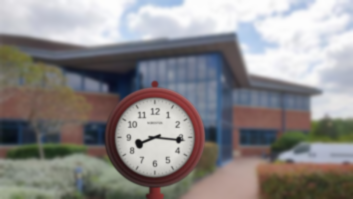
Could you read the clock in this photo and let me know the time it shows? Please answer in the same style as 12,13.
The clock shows 8,16
